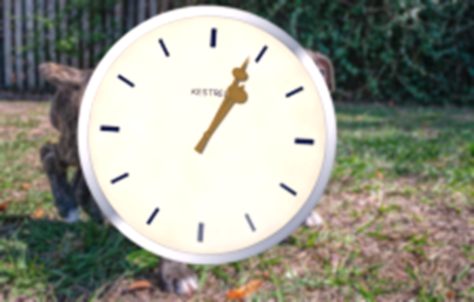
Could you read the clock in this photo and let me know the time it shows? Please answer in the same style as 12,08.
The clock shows 1,04
